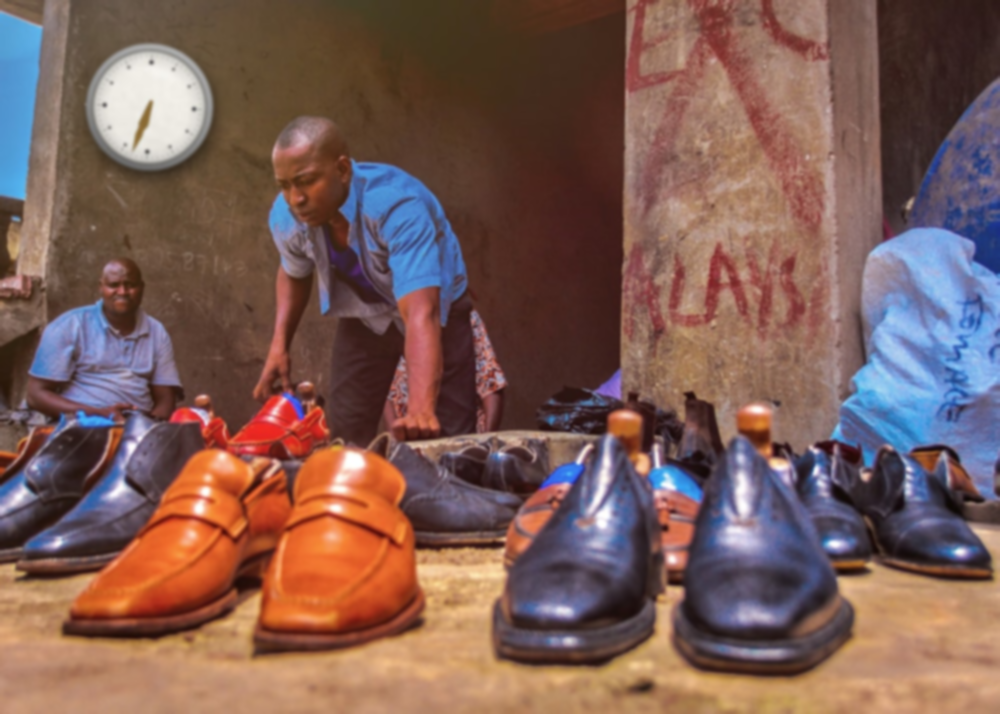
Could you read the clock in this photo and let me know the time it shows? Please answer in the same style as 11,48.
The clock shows 6,33
